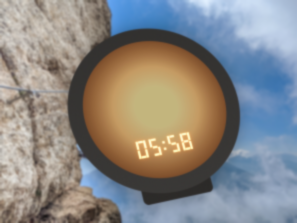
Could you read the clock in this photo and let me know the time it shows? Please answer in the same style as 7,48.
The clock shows 5,58
